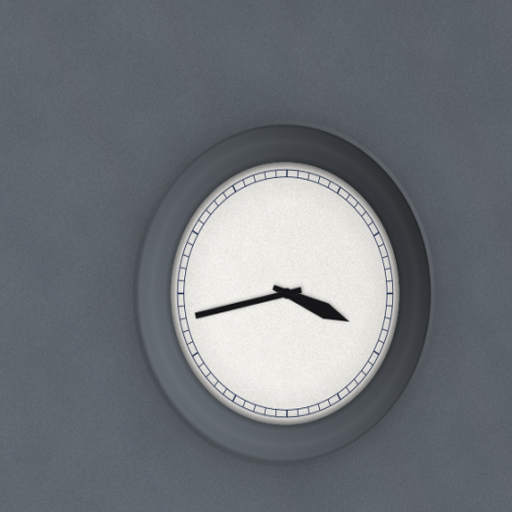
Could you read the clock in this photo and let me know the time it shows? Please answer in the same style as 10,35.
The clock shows 3,43
